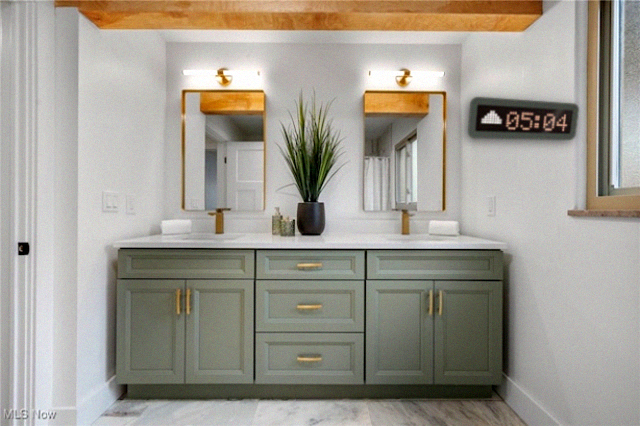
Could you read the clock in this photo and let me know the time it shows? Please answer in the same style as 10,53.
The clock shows 5,04
